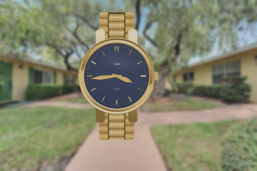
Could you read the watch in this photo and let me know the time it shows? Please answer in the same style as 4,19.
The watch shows 3,44
